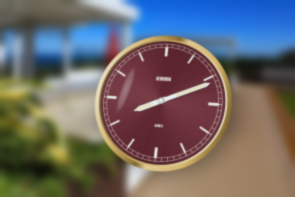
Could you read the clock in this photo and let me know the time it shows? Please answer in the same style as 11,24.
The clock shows 8,11
